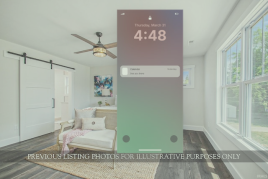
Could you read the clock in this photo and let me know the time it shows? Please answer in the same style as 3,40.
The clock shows 4,48
